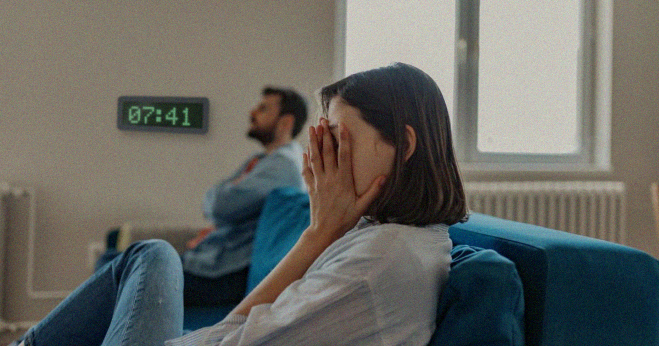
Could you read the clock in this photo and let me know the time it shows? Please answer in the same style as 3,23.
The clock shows 7,41
